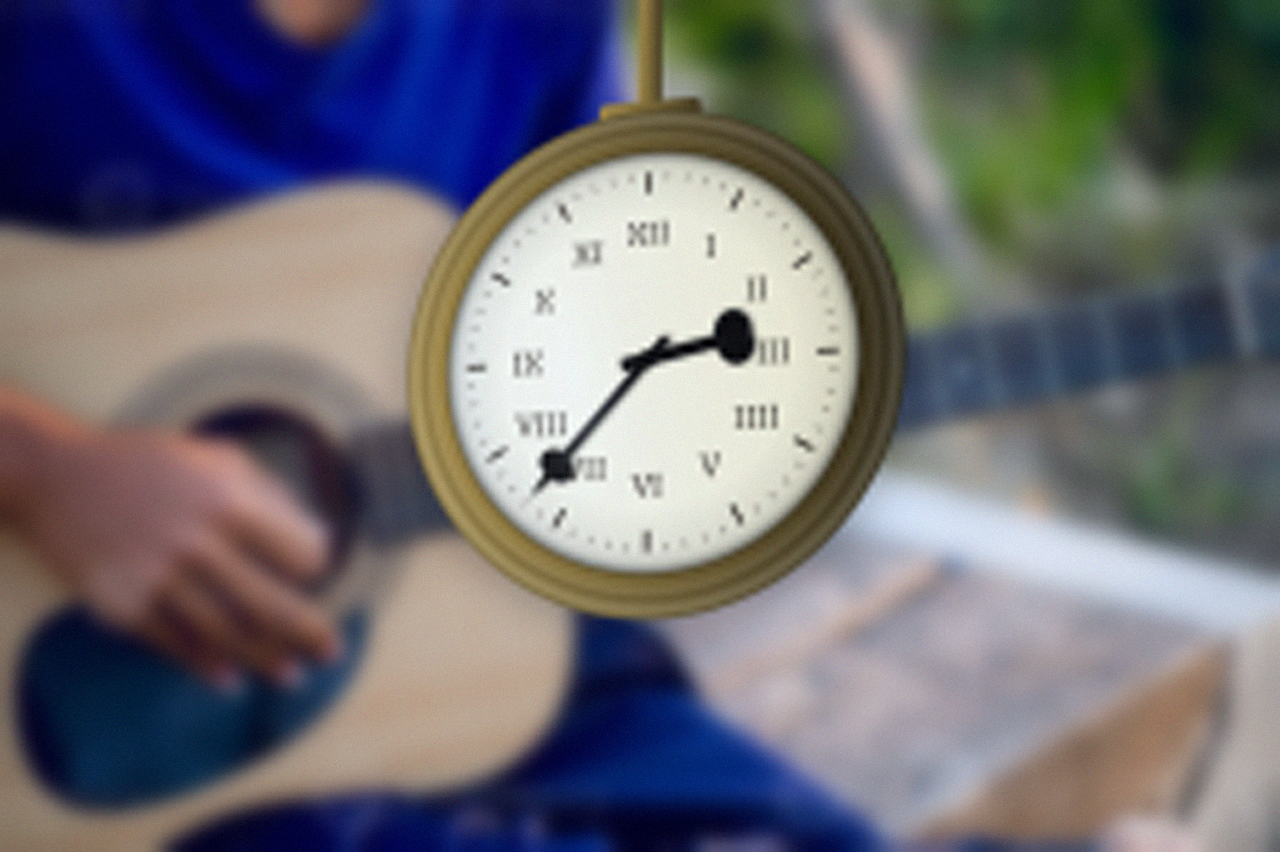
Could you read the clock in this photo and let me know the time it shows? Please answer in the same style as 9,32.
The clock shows 2,37
